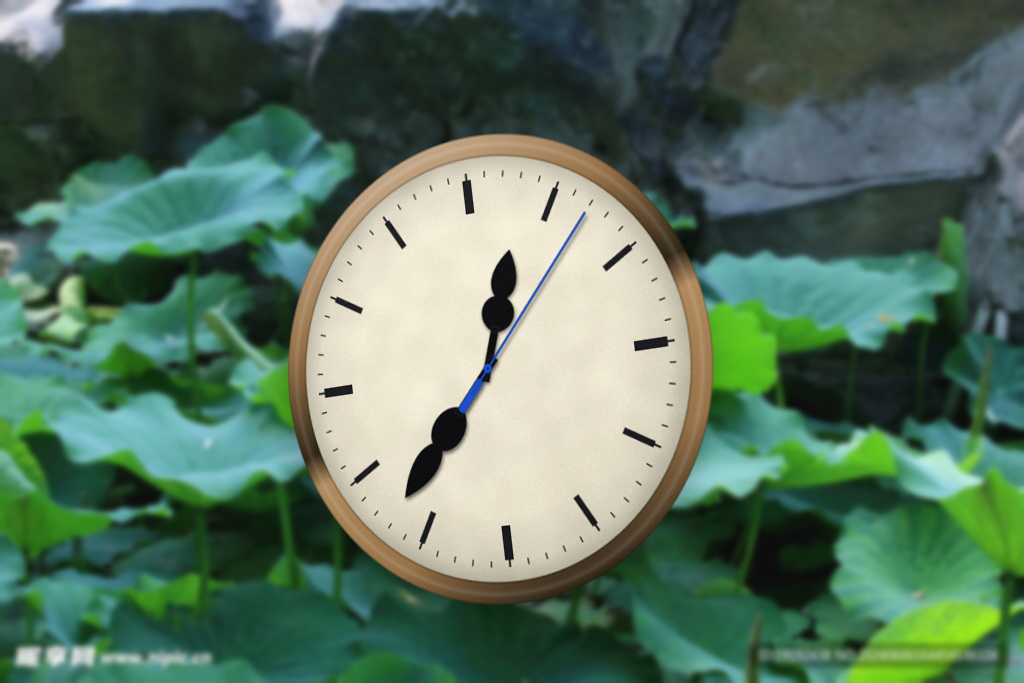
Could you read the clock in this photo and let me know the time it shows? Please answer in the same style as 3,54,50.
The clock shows 12,37,07
